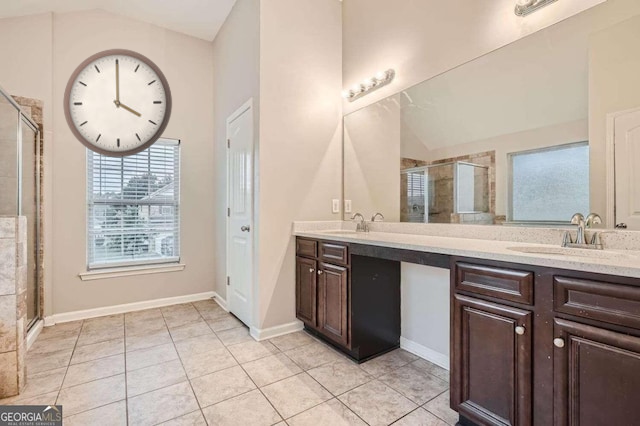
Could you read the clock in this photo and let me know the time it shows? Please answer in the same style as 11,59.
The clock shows 4,00
